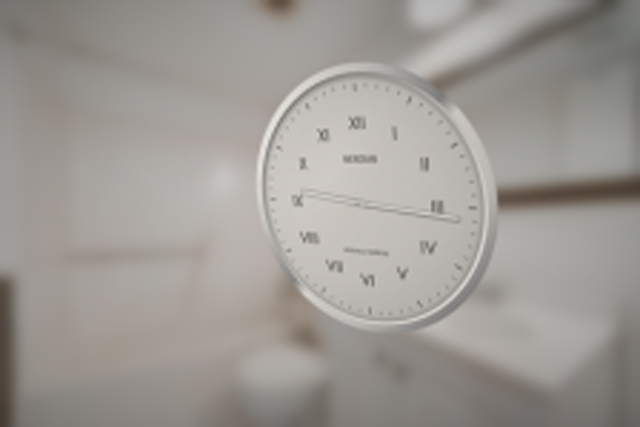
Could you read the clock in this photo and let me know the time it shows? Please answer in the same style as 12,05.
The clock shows 9,16
